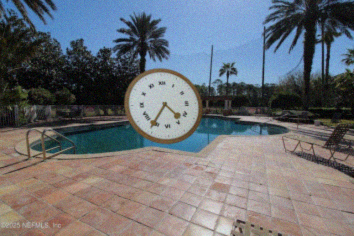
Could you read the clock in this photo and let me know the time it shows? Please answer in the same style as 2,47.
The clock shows 4,36
